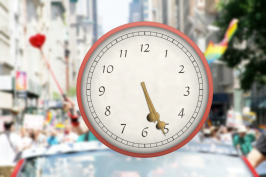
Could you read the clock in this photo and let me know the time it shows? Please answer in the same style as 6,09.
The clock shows 5,26
